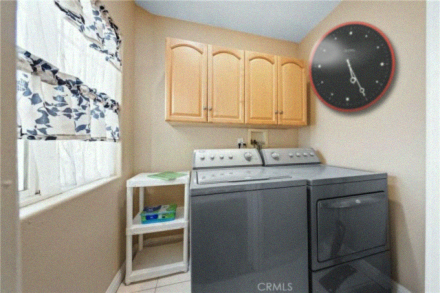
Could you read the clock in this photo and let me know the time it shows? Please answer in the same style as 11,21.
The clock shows 5,25
